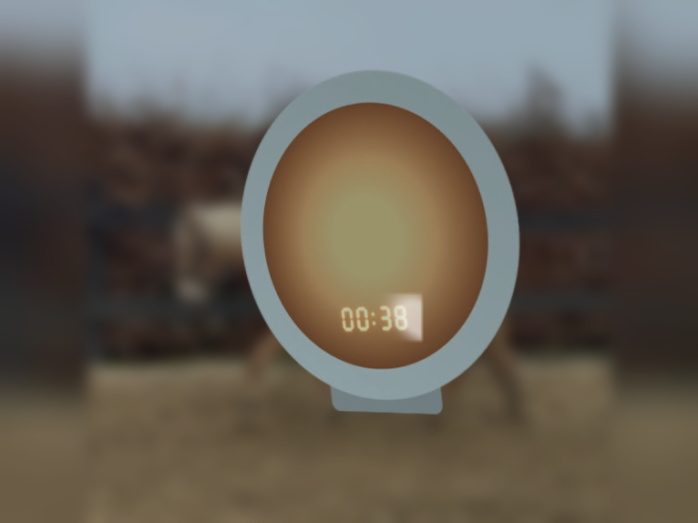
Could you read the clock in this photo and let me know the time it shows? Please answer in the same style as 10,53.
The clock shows 0,38
